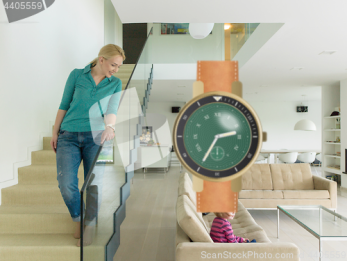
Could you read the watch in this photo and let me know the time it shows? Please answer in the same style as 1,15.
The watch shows 2,35
